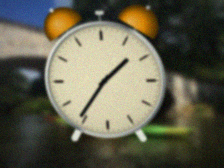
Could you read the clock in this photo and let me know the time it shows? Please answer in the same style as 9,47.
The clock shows 1,36
